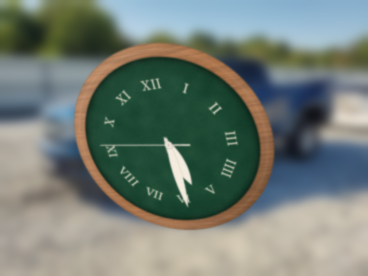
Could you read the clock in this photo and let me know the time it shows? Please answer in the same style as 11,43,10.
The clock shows 5,29,46
